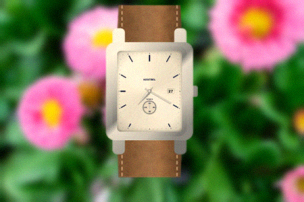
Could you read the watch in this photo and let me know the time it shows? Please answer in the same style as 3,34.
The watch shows 7,20
